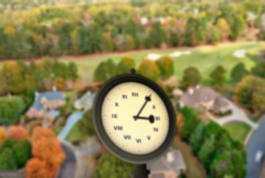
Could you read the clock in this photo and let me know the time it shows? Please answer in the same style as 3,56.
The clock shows 3,06
